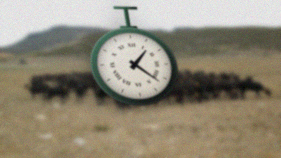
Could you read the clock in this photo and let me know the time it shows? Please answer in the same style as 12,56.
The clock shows 1,22
